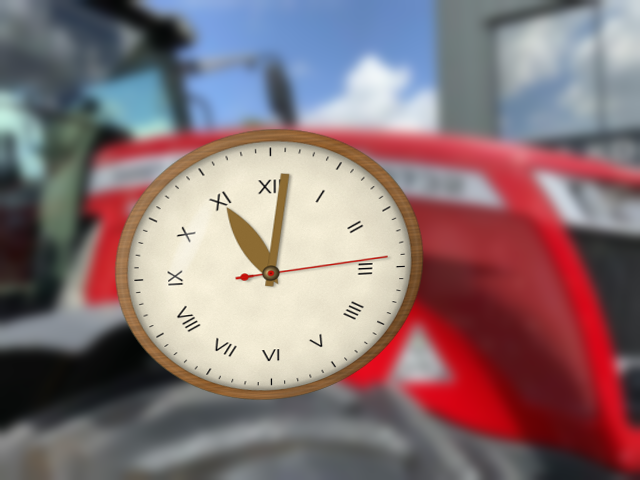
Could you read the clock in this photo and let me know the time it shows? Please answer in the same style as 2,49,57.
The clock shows 11,01,14
